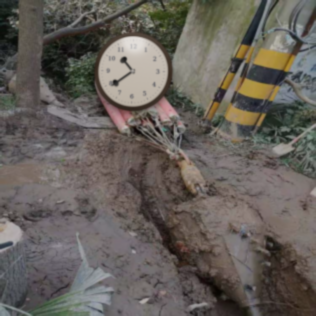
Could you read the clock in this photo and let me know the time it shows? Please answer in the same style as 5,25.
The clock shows 10,39
